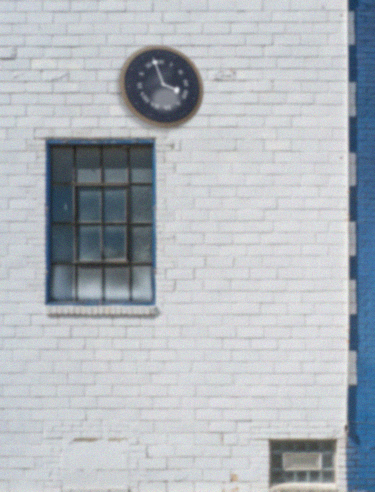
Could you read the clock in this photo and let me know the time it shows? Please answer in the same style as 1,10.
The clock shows 3,58
